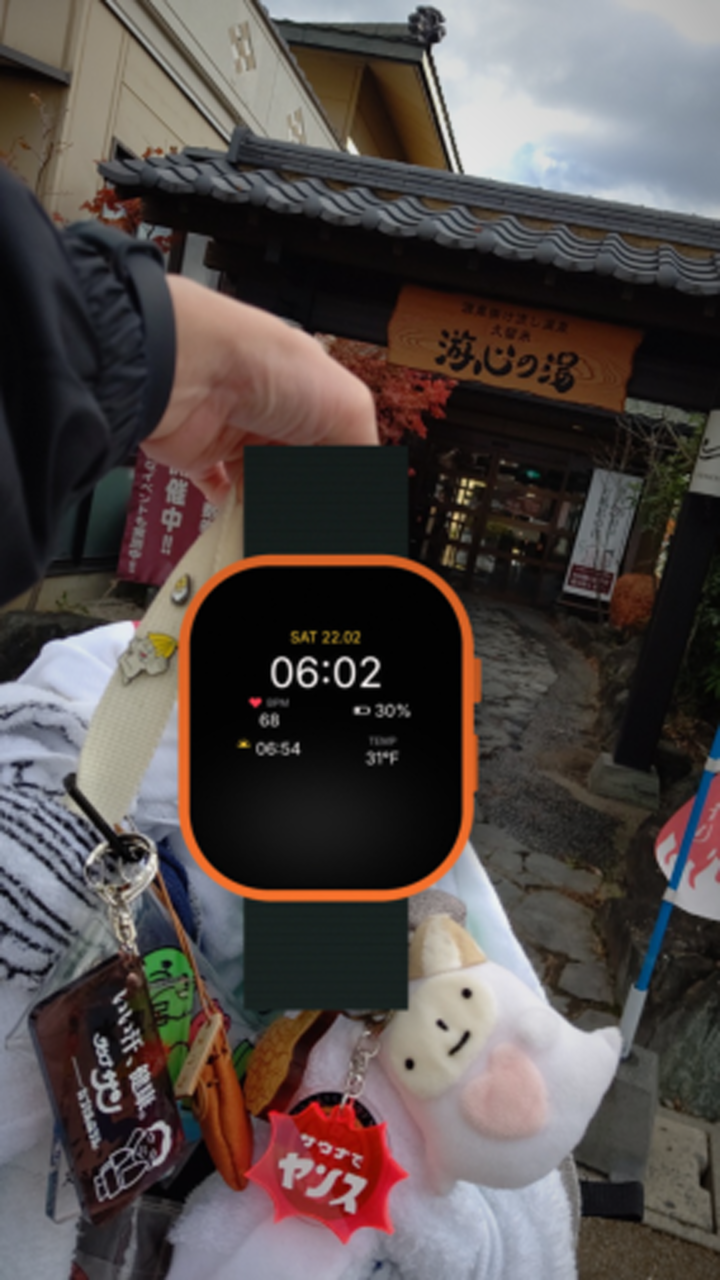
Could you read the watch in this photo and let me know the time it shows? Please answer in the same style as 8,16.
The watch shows 6,02
